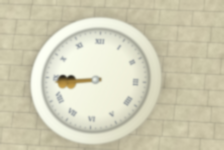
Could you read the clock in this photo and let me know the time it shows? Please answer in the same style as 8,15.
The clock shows 8,44
